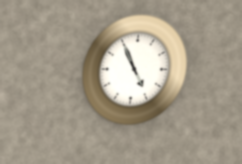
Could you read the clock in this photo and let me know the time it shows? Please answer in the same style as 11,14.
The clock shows 4,55
